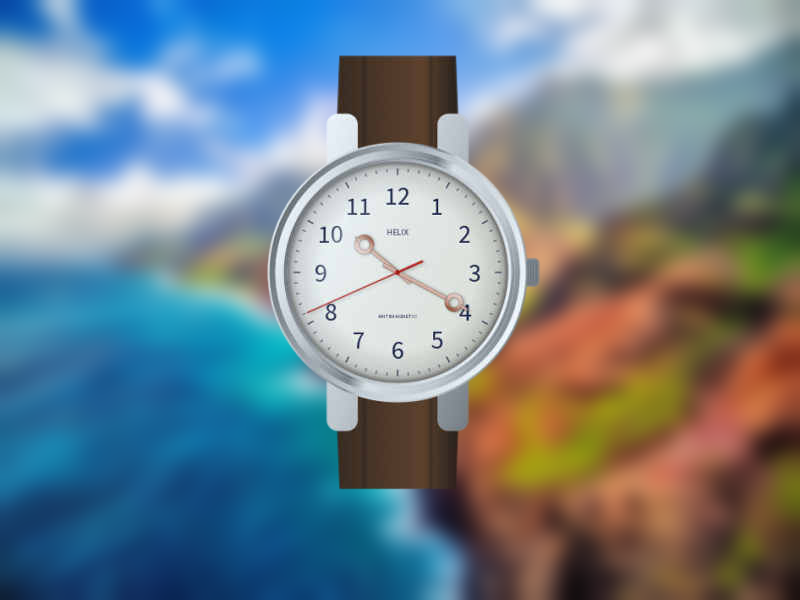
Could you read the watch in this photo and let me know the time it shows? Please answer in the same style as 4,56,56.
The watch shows 10,19,41
